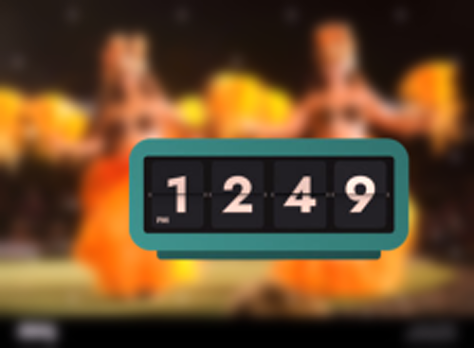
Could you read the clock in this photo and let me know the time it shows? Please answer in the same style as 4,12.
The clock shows 12,49
